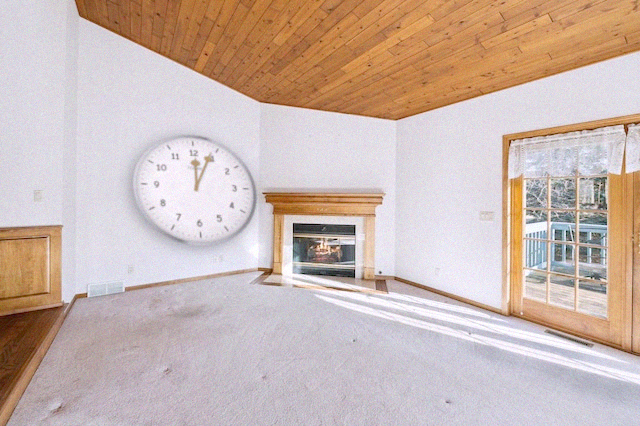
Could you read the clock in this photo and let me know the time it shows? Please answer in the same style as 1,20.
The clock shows 12,04
